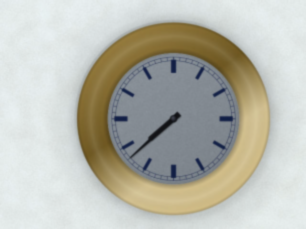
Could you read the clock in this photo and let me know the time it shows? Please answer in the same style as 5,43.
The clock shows 7,38
